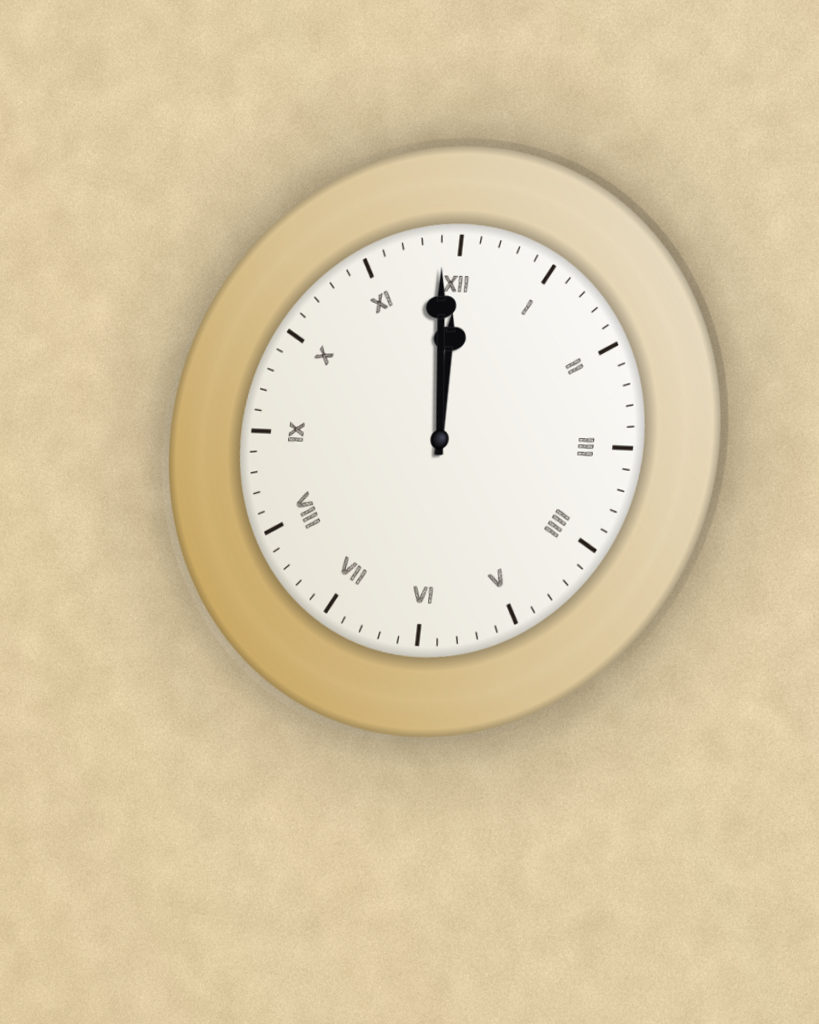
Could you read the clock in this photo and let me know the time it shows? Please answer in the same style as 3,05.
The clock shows 11,59
